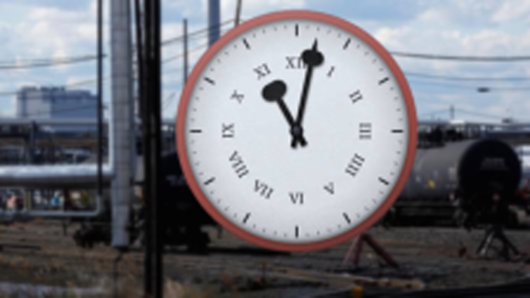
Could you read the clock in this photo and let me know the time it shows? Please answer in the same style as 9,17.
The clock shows 11,02
